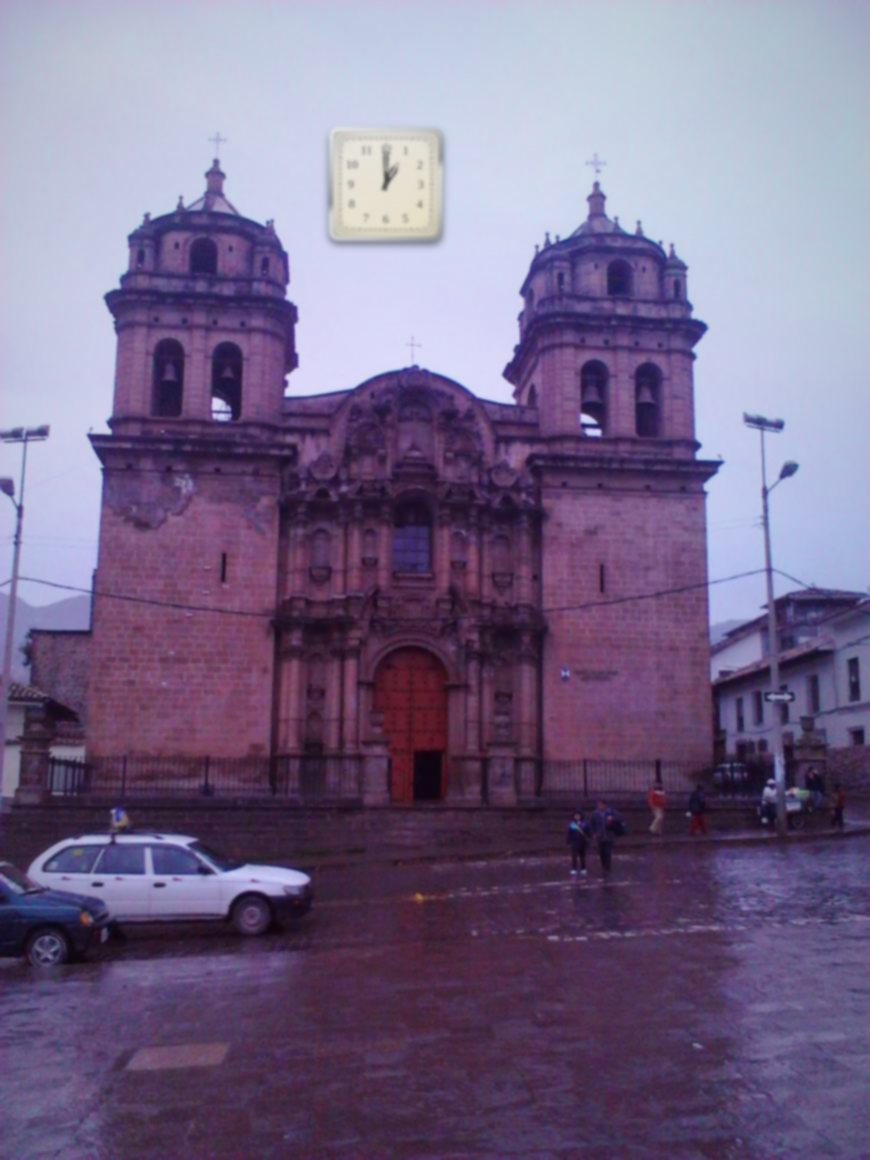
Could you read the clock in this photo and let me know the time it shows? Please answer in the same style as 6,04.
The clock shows 1,00
